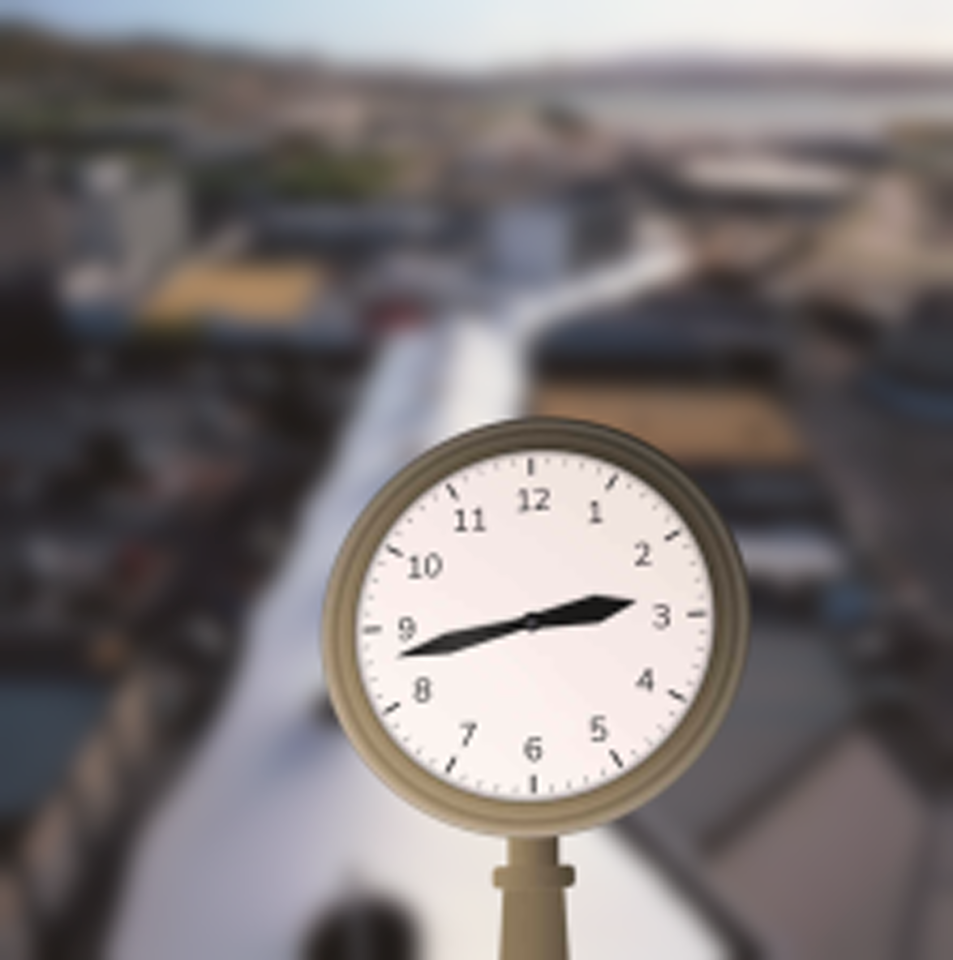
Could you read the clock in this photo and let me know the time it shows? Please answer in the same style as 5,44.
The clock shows 2,43
